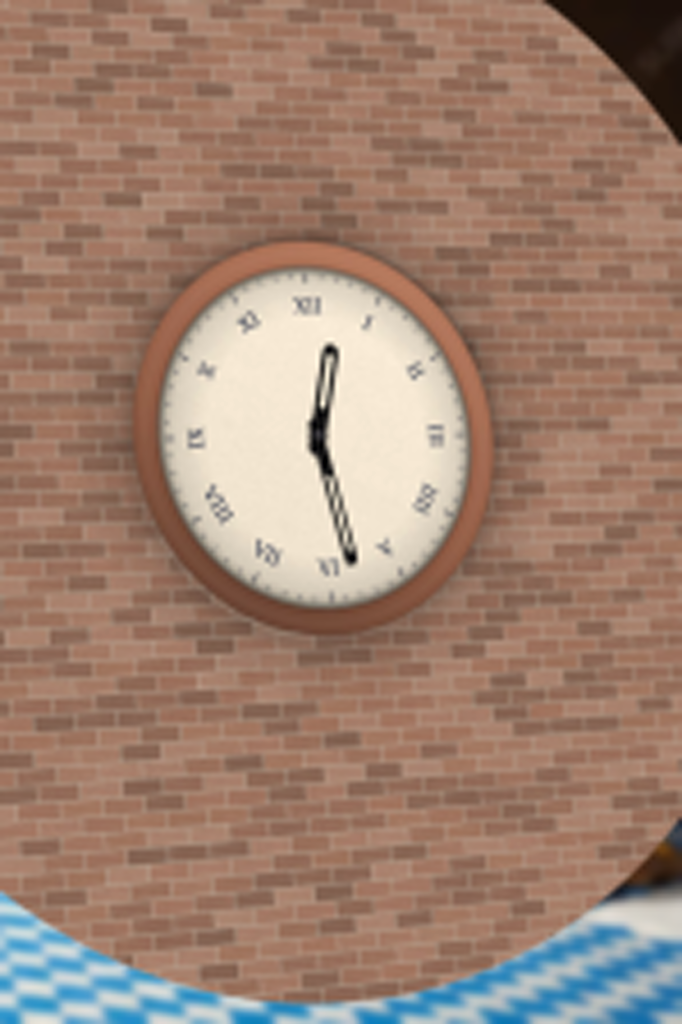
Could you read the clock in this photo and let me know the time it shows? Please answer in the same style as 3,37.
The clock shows 12,28
